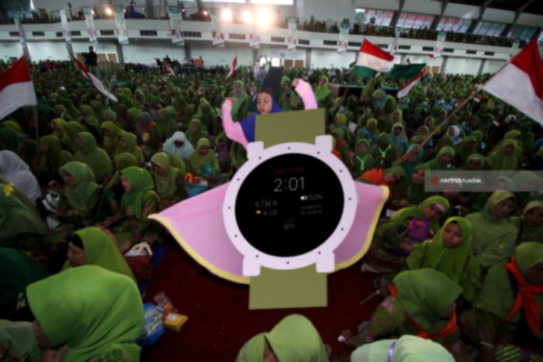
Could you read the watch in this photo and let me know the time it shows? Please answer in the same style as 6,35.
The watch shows 2,01
